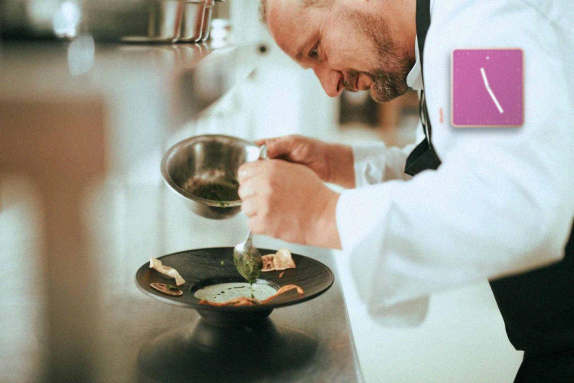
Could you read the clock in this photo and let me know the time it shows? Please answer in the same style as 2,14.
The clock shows 11,25
